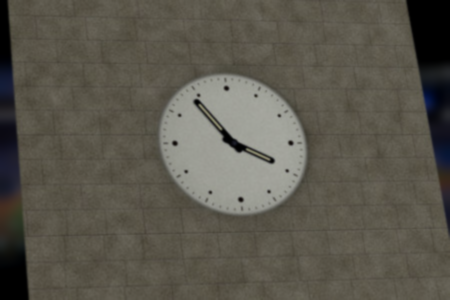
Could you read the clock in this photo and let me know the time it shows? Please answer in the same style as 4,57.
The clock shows 3,54
